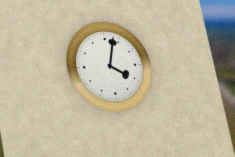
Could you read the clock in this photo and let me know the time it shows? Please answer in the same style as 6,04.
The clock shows 4,03
